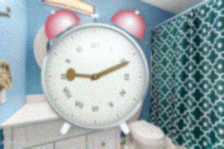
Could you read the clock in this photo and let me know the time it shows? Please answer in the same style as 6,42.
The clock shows 9,11
